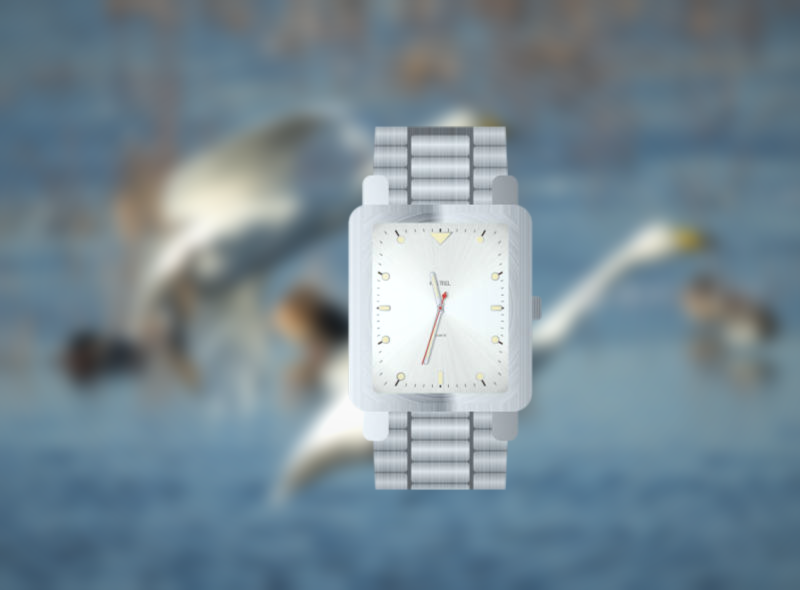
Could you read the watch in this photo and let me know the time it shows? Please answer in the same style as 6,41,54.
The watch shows 11,32,33
